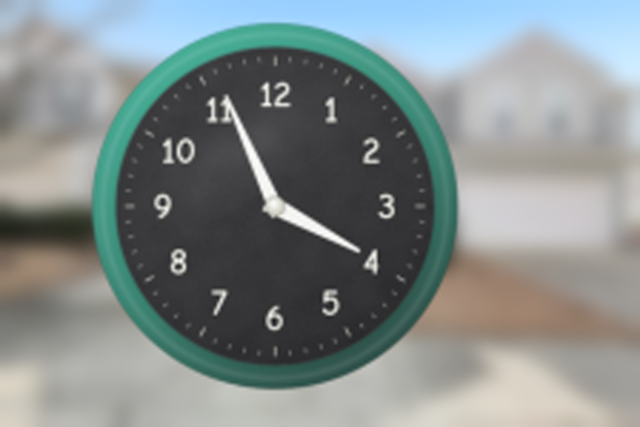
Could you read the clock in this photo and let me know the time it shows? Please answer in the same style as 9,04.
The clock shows 3,56
